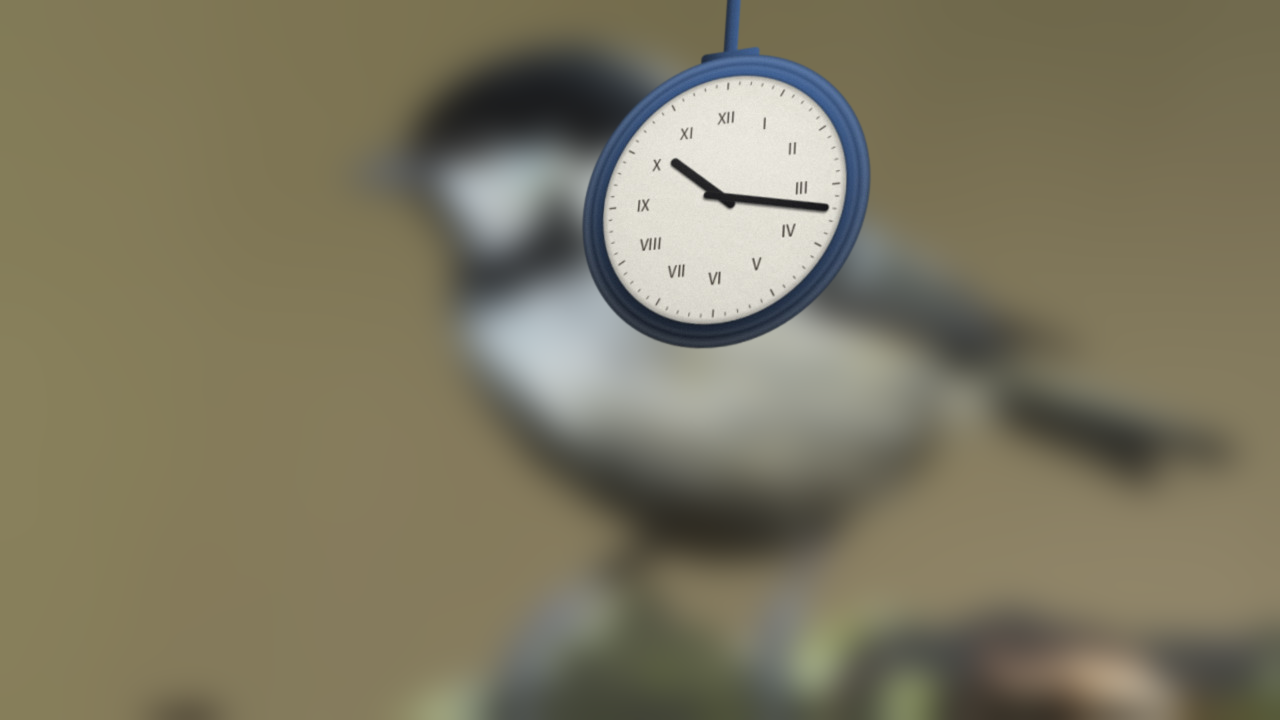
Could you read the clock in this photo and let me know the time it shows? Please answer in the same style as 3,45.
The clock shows 10,17
